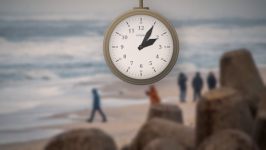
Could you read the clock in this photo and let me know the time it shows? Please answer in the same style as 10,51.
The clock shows 2,05
